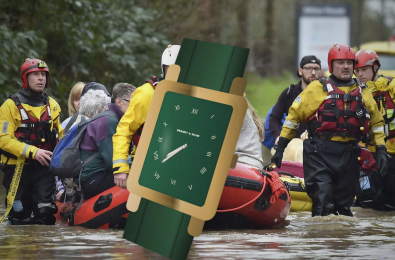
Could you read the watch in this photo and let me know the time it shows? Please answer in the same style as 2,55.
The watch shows 7,37
